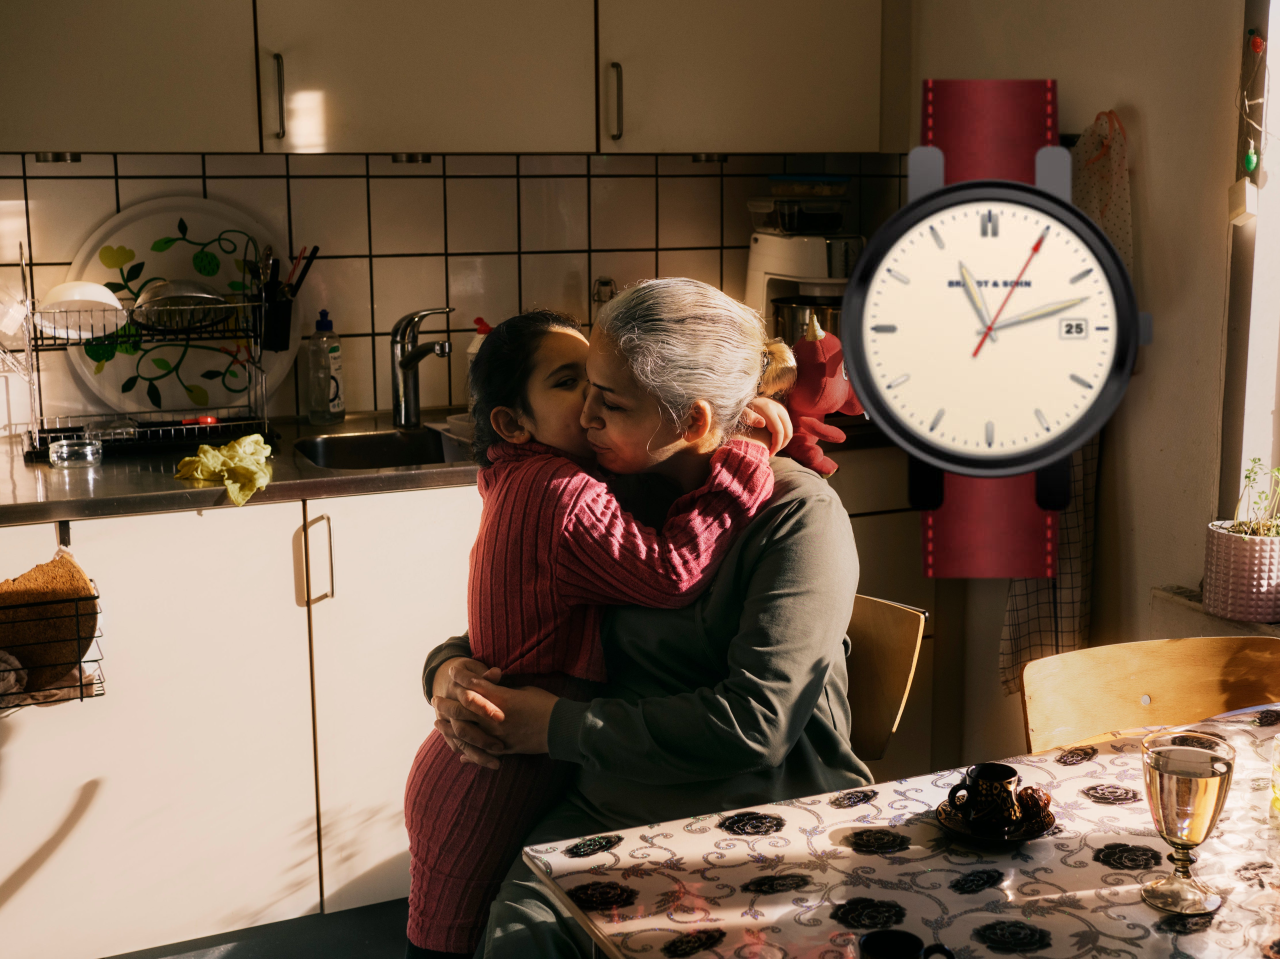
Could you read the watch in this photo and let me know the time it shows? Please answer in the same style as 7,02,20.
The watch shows 11,12,05
